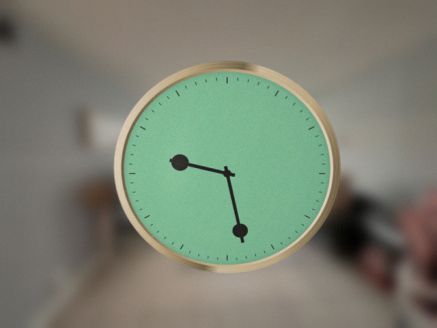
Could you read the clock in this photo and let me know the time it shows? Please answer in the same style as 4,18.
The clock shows 9,28
